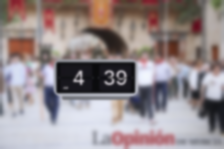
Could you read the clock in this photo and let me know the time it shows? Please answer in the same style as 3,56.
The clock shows 4,39
